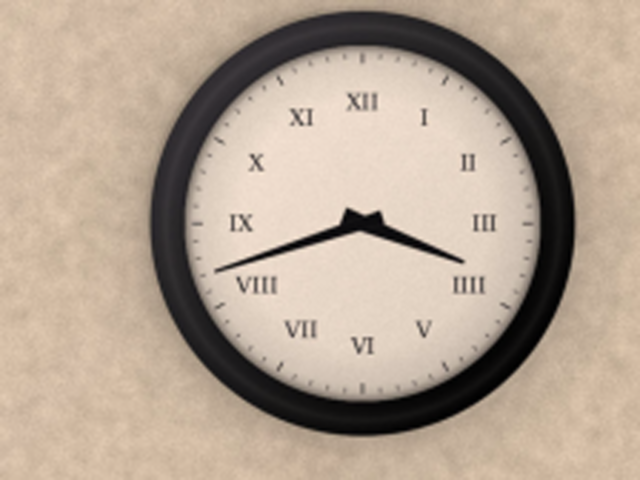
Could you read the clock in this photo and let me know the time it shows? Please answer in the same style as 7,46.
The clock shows 3,42
